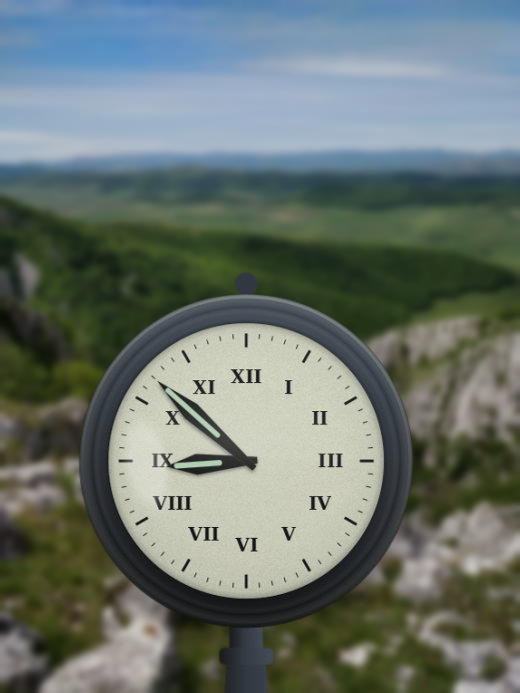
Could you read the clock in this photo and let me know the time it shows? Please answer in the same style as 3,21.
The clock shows 8,52
